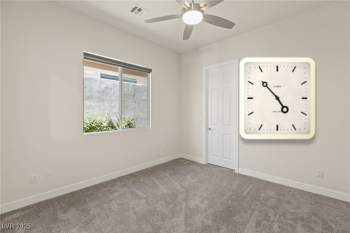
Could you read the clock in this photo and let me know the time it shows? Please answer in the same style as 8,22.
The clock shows 4,53
